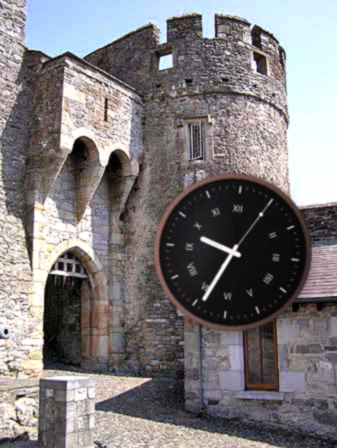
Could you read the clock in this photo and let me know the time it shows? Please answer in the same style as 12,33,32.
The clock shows 9,34,05
